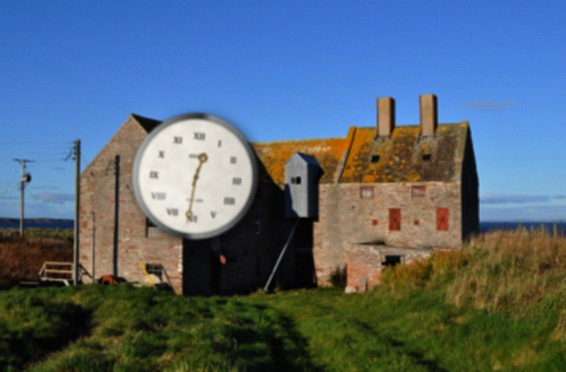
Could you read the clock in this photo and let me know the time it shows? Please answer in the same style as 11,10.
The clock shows 12,31
